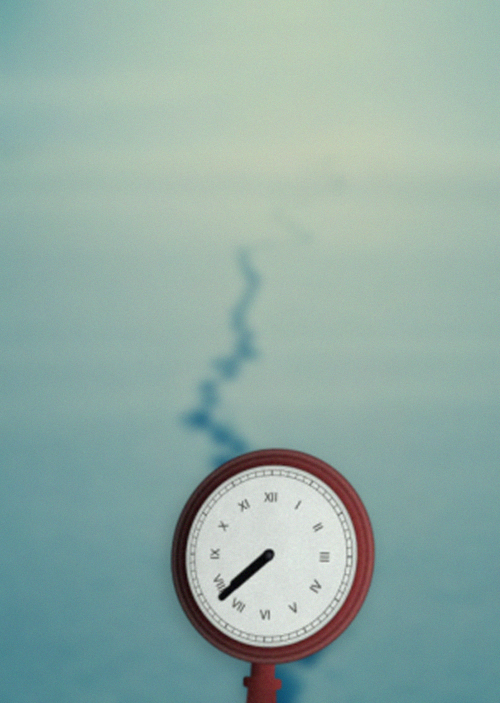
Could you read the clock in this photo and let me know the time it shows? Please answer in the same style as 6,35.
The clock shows 7,38
